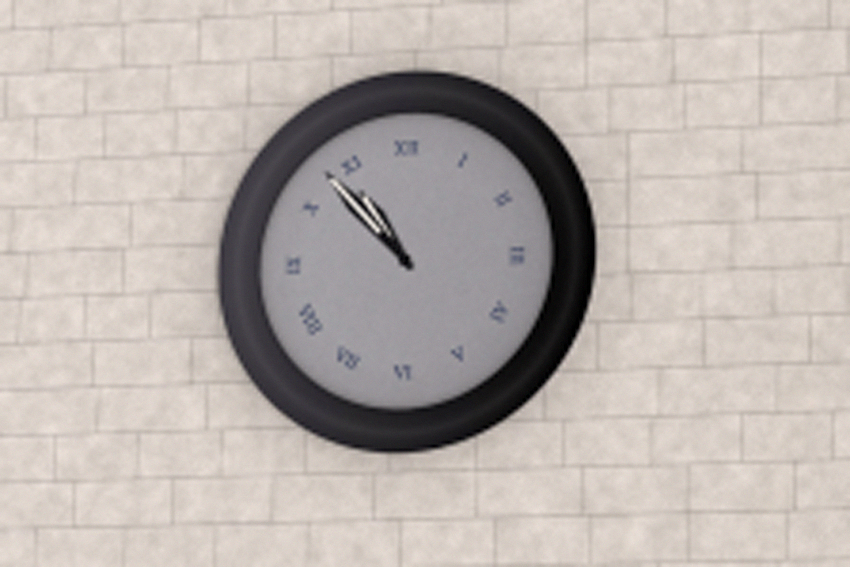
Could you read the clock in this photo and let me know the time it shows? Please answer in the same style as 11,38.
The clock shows 10,53
